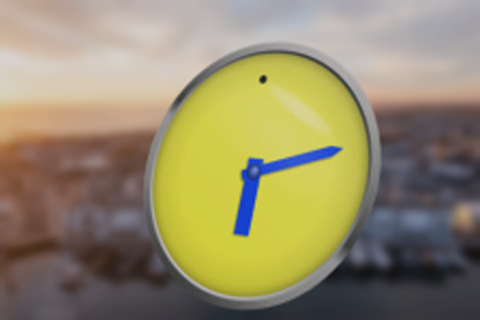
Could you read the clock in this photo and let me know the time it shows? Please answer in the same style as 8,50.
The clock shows 6,13
